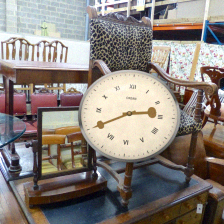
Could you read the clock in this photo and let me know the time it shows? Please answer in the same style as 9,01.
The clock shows 2,40
